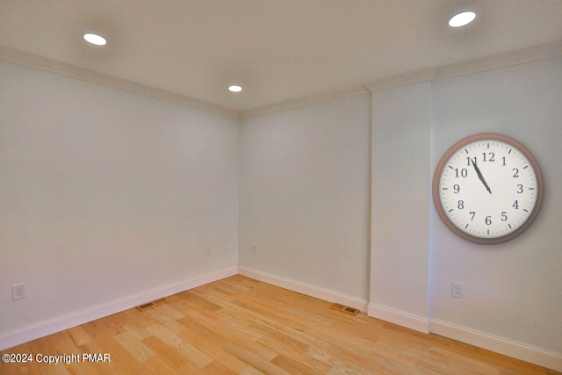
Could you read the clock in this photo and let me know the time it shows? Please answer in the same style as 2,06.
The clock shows 10,55
